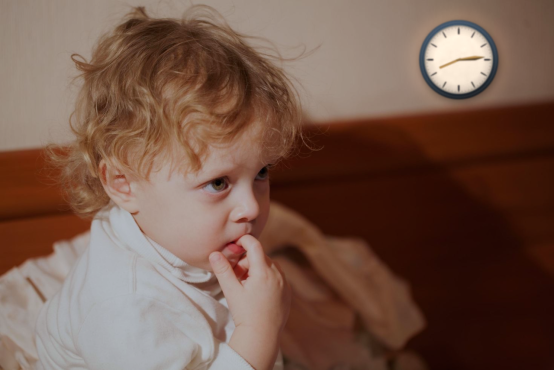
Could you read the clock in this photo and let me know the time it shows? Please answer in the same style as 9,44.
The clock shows 8,14
